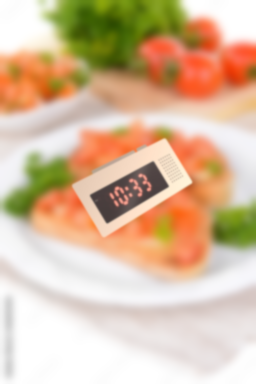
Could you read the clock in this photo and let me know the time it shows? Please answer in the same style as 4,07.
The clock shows 10,33
